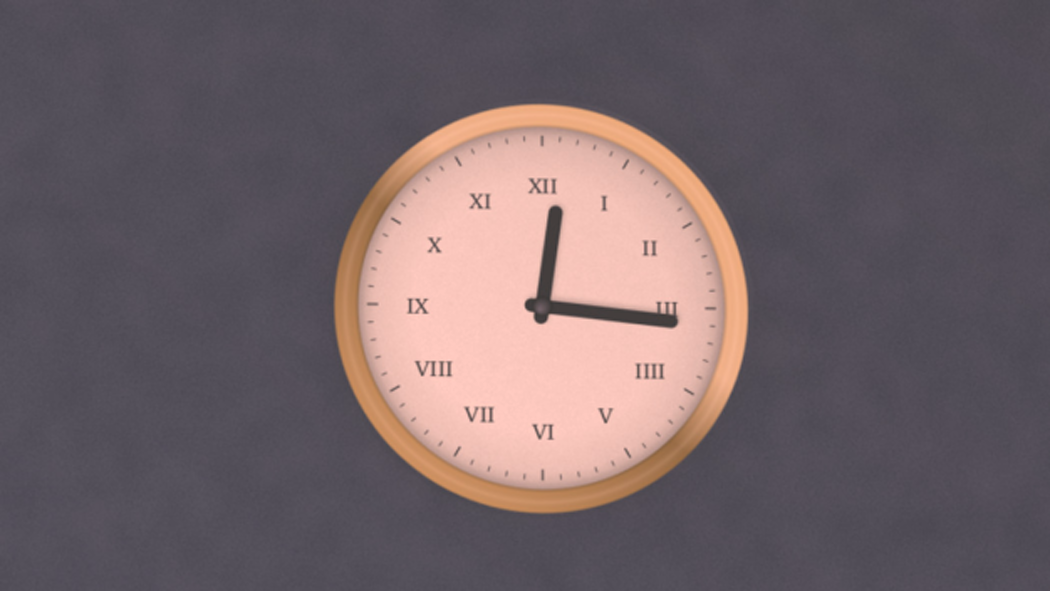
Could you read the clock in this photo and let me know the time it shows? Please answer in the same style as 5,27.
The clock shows 12,16
